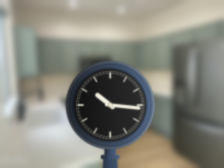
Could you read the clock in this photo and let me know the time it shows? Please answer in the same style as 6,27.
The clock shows 10,16
